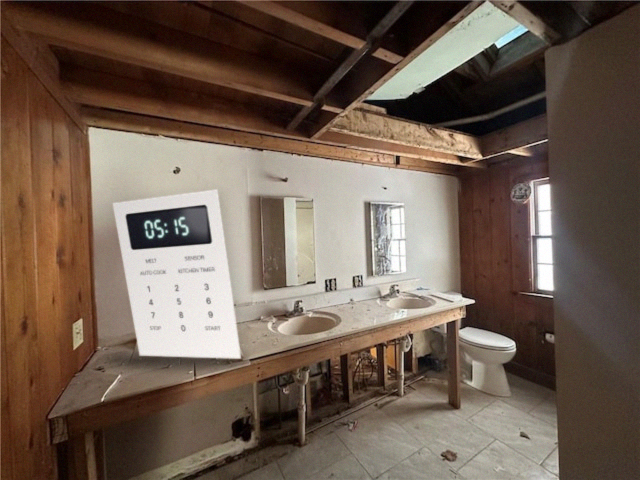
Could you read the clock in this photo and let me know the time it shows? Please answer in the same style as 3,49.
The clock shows 5,15
